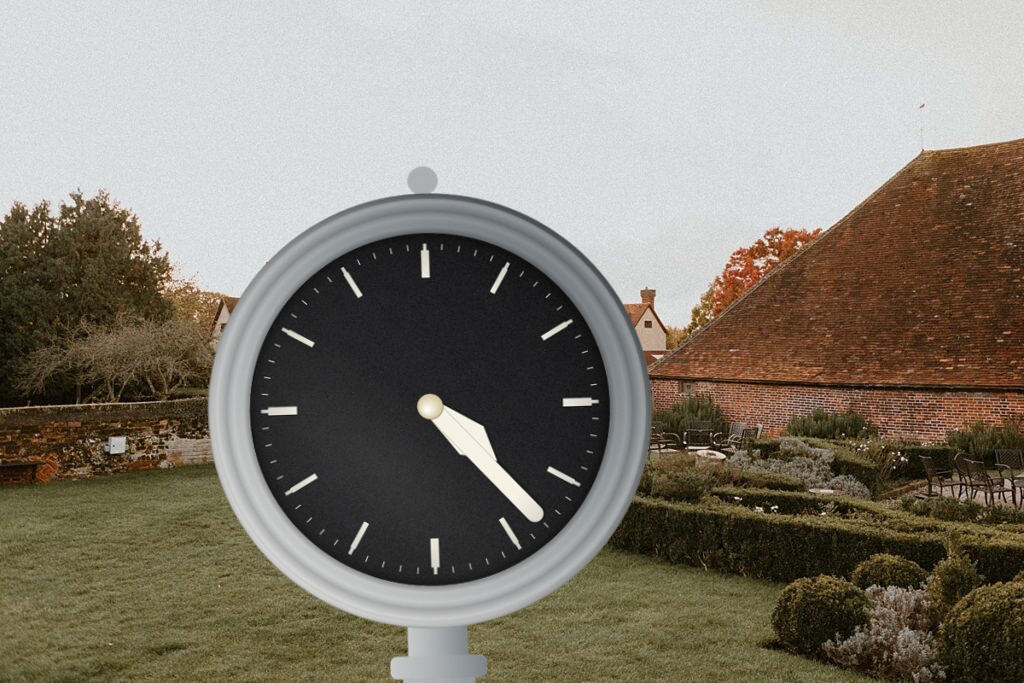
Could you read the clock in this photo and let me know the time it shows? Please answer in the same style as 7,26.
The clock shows 4,23
